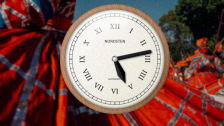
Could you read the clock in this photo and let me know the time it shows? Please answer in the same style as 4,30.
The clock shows 5,13
